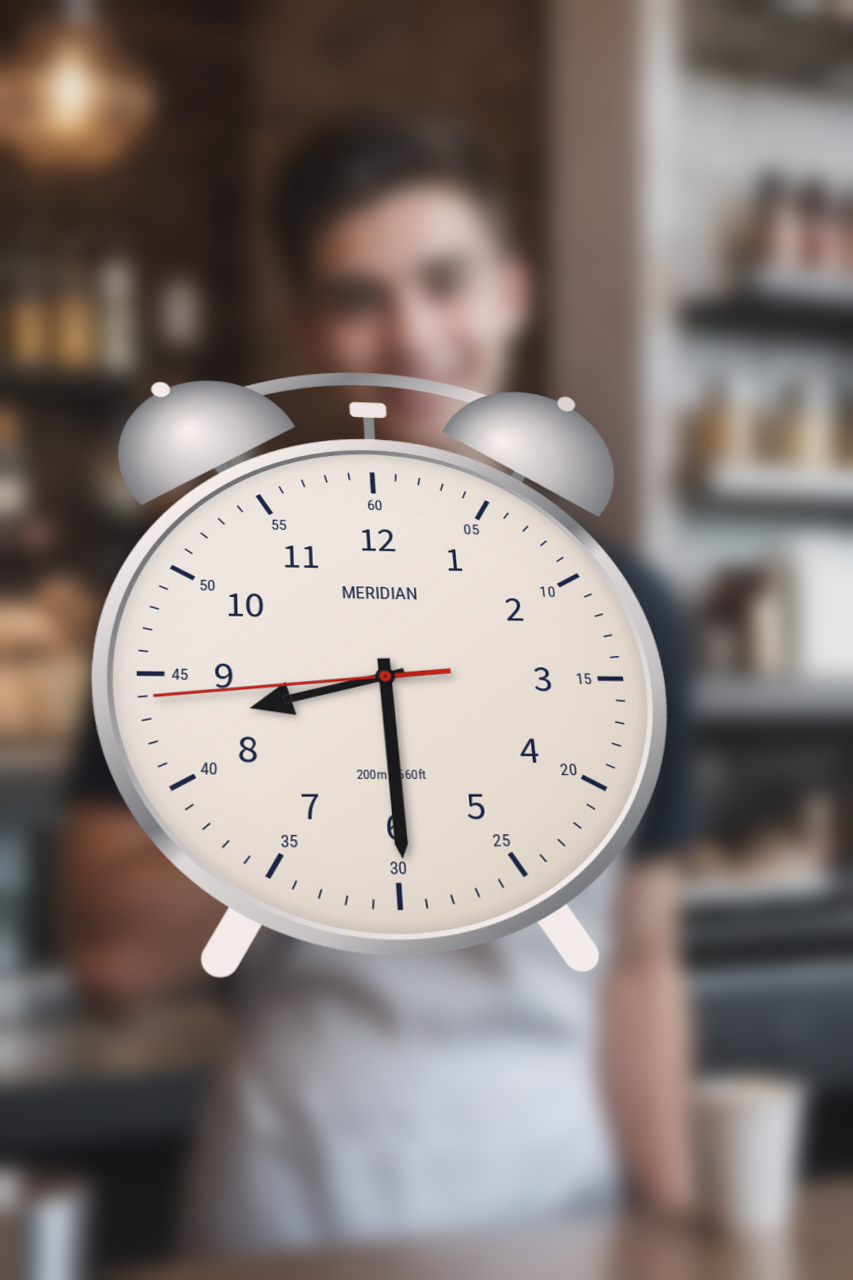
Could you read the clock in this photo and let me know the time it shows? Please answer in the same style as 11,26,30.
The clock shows 8,29,44
